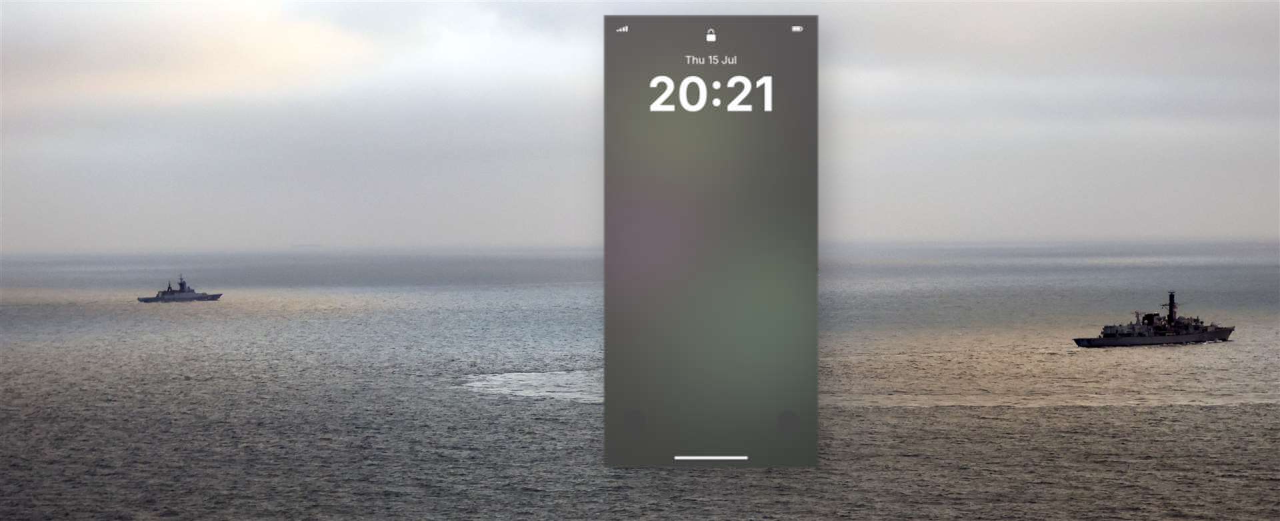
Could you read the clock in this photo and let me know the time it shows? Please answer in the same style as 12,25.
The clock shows 20,21
